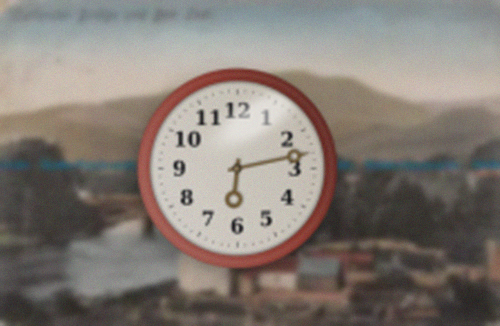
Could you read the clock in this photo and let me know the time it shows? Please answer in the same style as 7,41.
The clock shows 6,13
